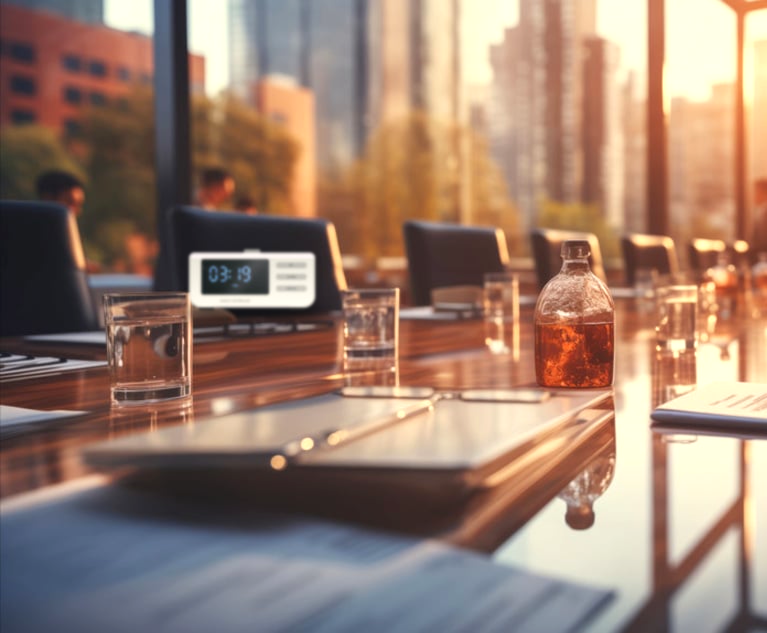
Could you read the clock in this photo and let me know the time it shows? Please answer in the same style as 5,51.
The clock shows 3,19
